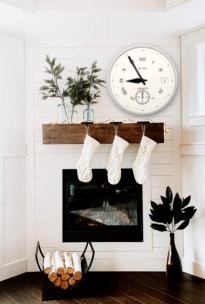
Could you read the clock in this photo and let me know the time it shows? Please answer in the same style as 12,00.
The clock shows 8,55
